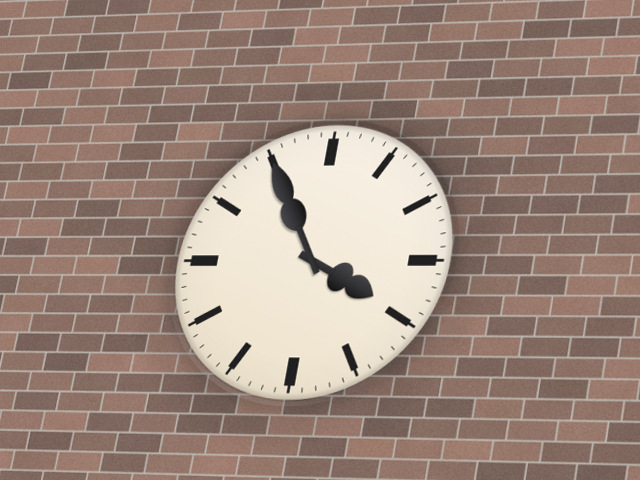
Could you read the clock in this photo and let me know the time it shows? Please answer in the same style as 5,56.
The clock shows 3,55
